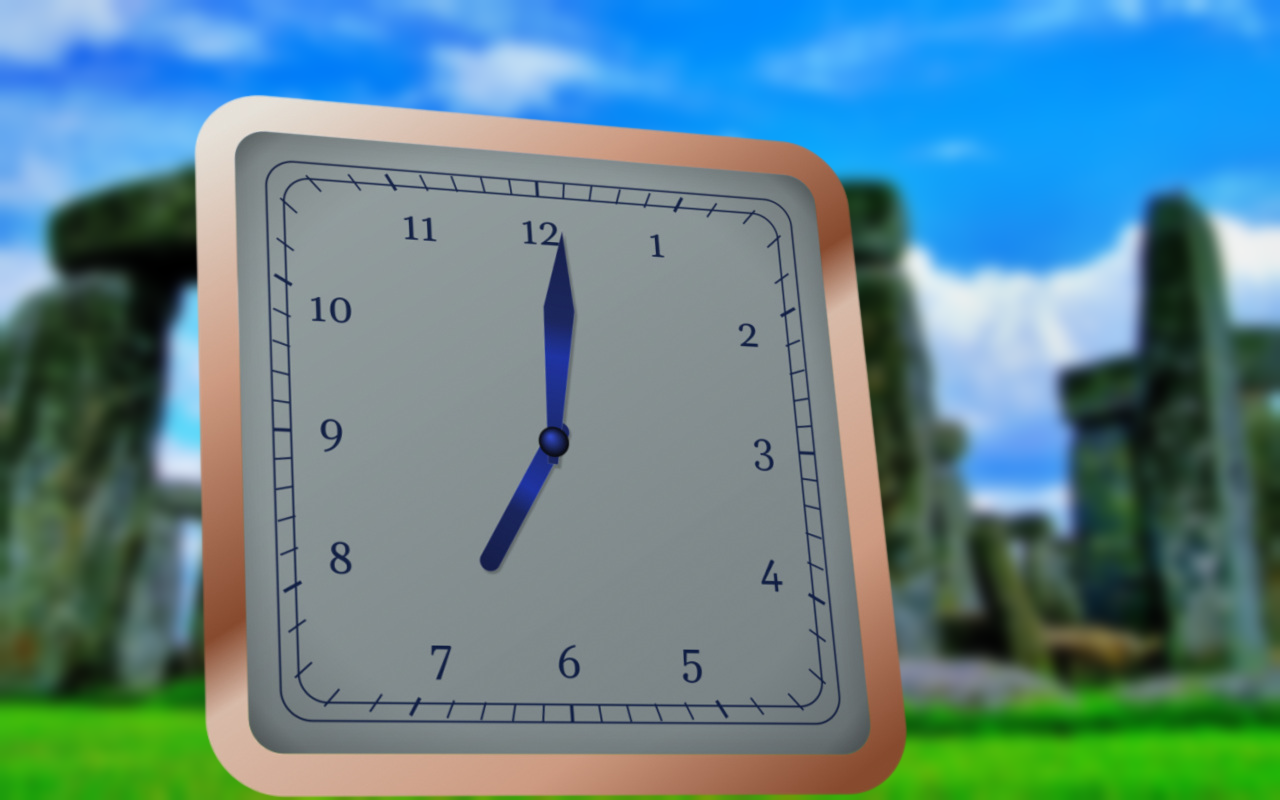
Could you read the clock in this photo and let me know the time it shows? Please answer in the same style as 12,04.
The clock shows 7,01
